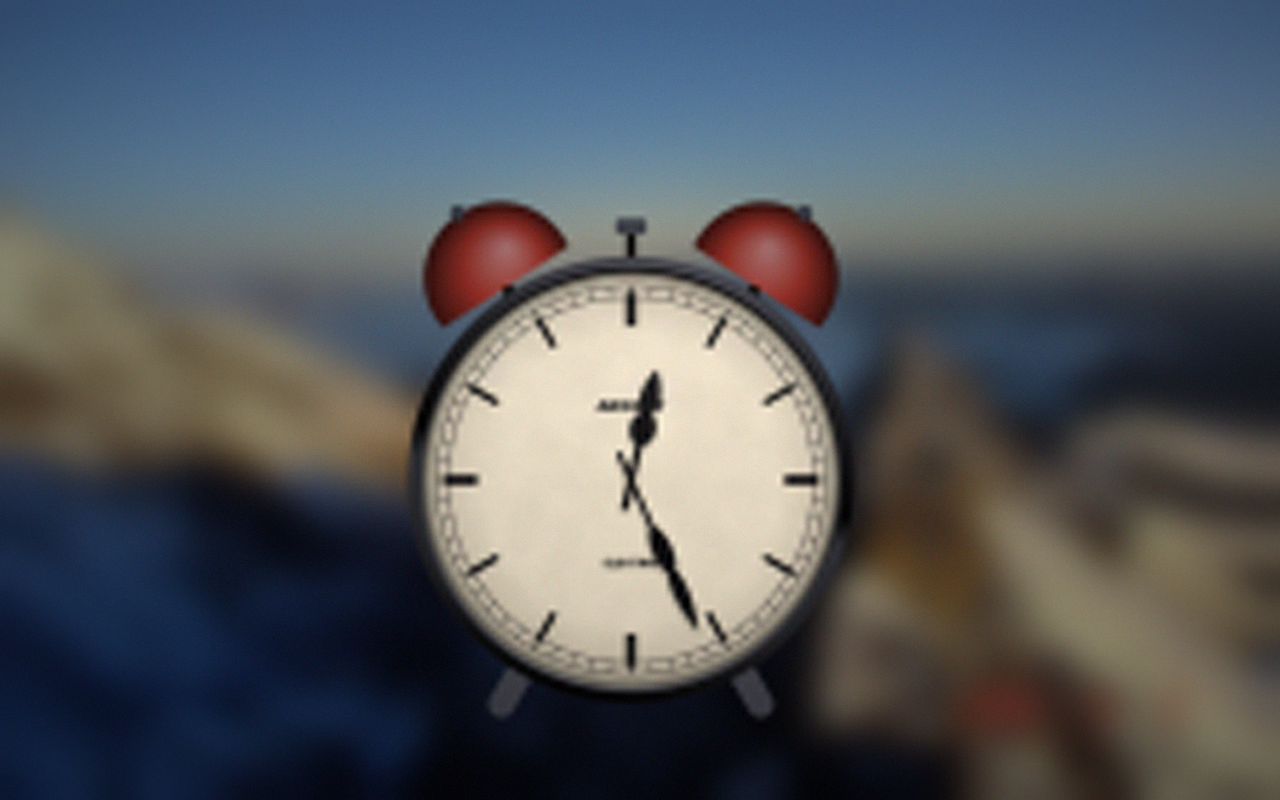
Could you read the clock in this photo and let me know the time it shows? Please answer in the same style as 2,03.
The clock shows 12,26
